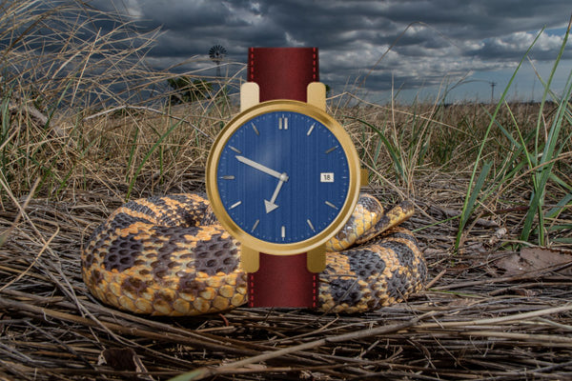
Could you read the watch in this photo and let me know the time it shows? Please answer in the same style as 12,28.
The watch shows 6,49
